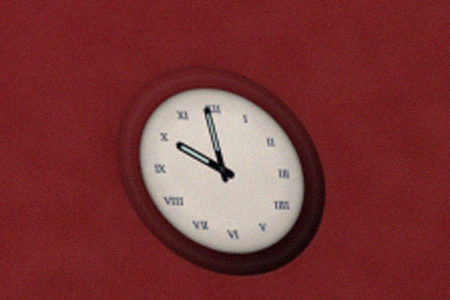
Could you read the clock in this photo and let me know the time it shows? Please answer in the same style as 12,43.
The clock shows 9,59
